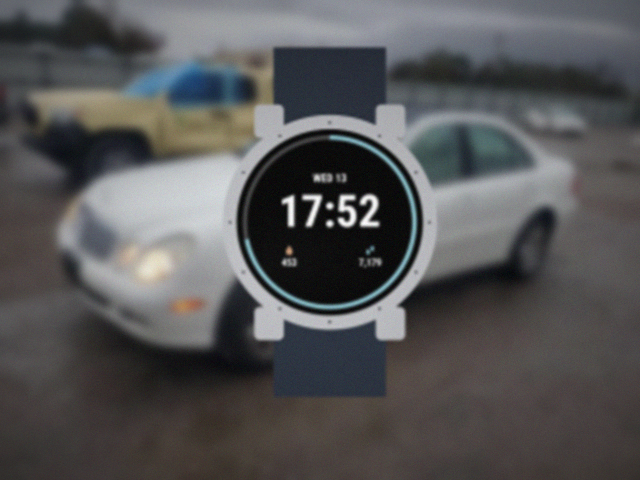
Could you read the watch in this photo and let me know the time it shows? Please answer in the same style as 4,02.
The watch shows 17,52
